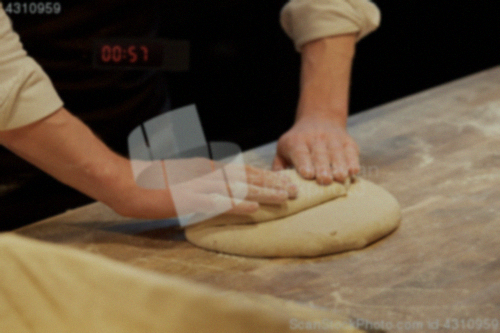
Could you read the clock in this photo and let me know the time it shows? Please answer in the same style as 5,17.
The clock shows 0,57
